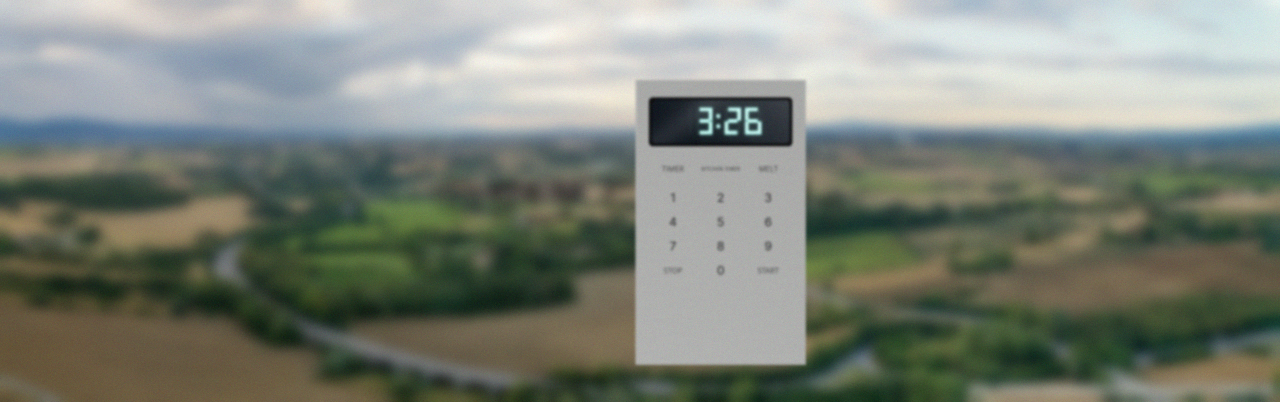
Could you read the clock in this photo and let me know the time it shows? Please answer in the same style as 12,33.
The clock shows 3,26
